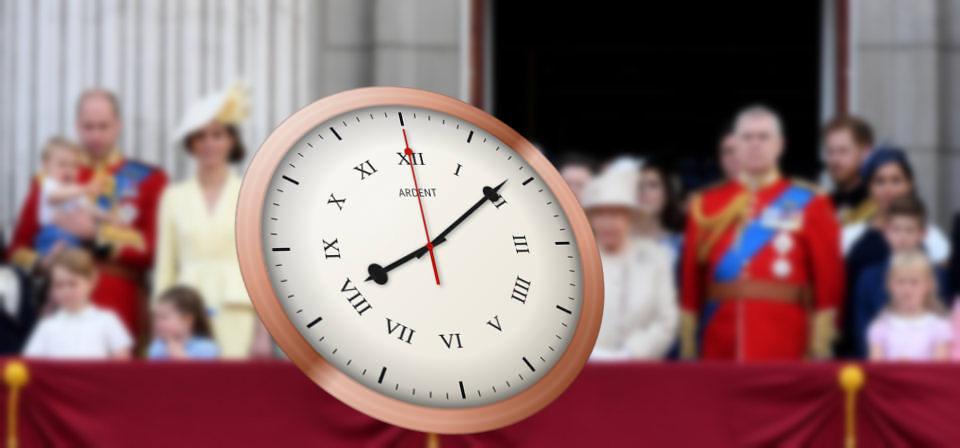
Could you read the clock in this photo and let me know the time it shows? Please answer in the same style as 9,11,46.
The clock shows 8,09,00
